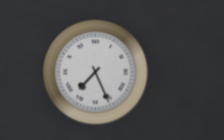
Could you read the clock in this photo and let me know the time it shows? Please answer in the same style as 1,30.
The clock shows 7,26
